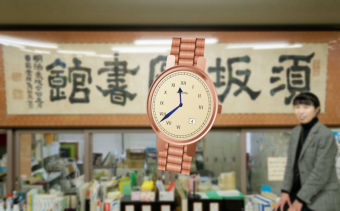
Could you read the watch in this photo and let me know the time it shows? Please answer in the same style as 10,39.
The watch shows 11,38
